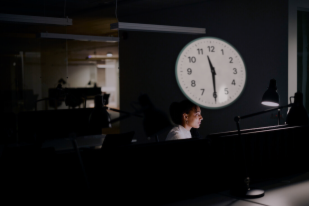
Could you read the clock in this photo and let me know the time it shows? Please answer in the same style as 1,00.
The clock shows 11,30
